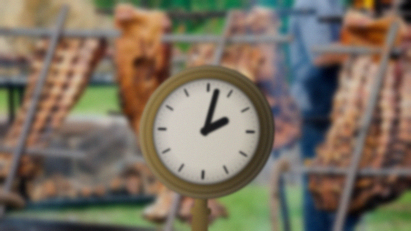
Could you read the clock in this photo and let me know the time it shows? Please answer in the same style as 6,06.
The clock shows 2,02
